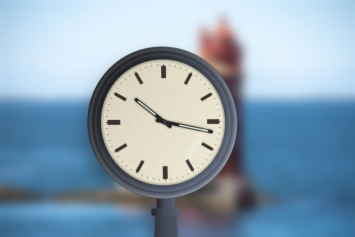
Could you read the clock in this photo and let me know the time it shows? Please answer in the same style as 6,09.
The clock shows 10,17
